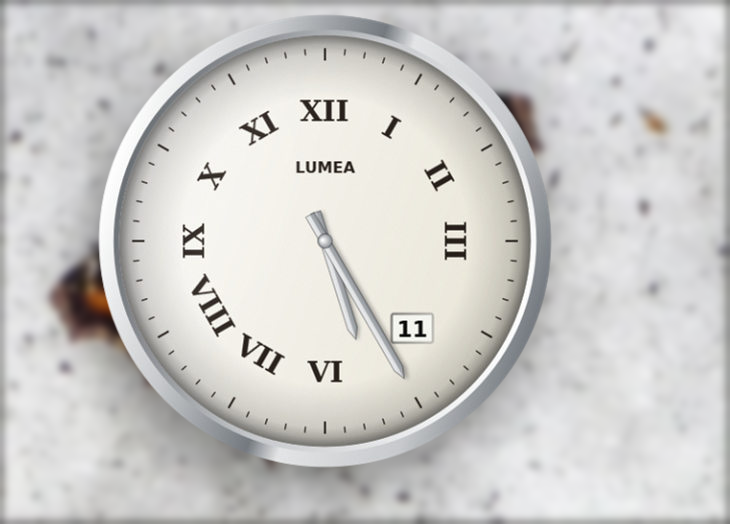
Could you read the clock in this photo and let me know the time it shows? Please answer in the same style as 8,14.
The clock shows 5,25
